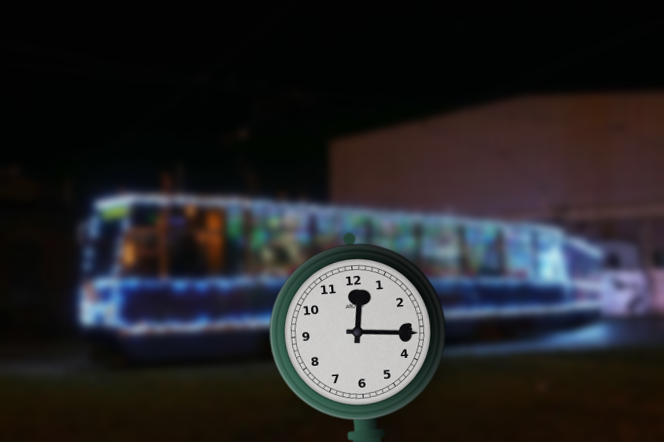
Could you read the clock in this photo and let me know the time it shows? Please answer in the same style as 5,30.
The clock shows 12,16
